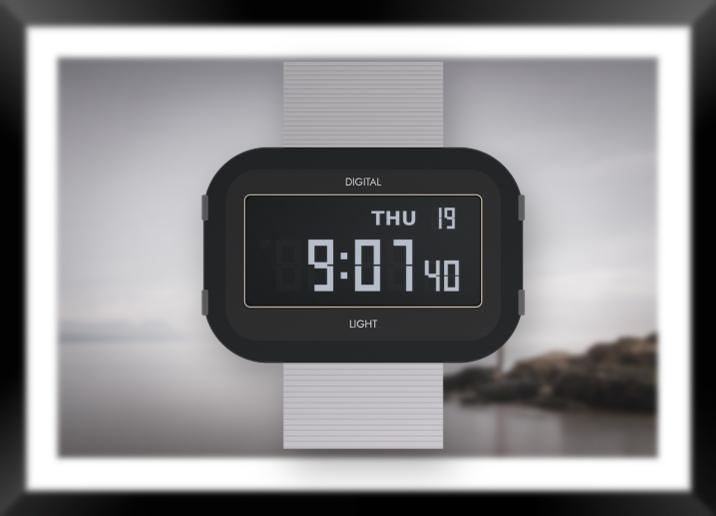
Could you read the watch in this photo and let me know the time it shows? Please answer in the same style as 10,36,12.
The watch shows 9,07,40
